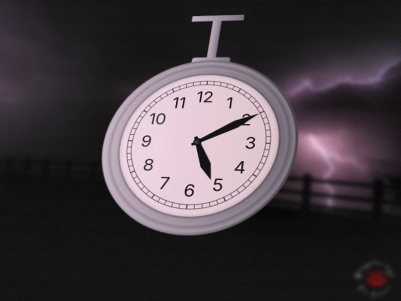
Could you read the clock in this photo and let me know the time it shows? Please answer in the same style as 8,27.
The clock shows 5,10
